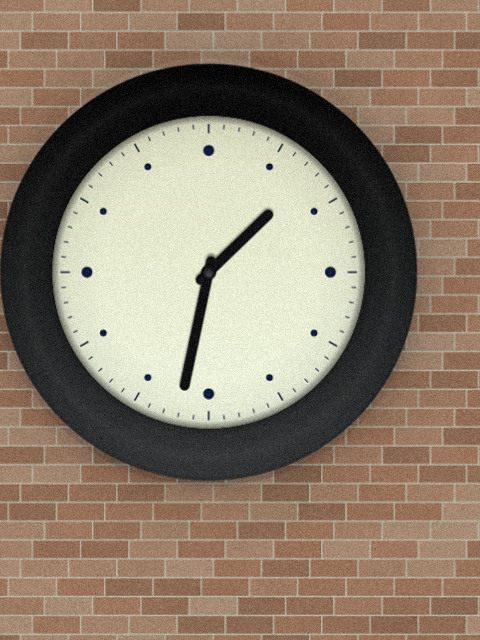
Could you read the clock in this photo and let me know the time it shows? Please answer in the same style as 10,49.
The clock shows 1,32
